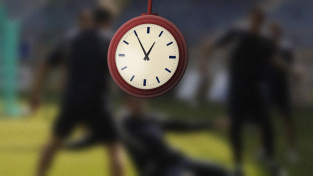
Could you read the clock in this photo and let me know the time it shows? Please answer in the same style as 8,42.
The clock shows 12,55
